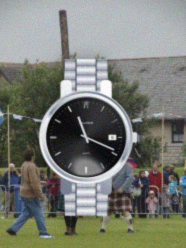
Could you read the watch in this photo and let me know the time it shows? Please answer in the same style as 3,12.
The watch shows 11,19
